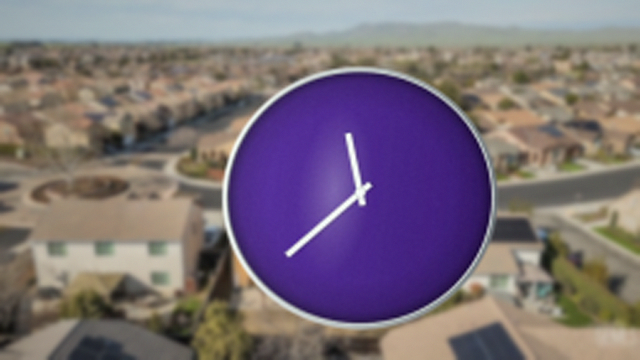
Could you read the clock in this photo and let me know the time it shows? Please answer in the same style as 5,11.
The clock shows 11,38
